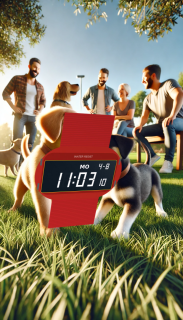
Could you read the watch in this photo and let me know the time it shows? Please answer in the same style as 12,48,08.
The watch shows 11,03,10
